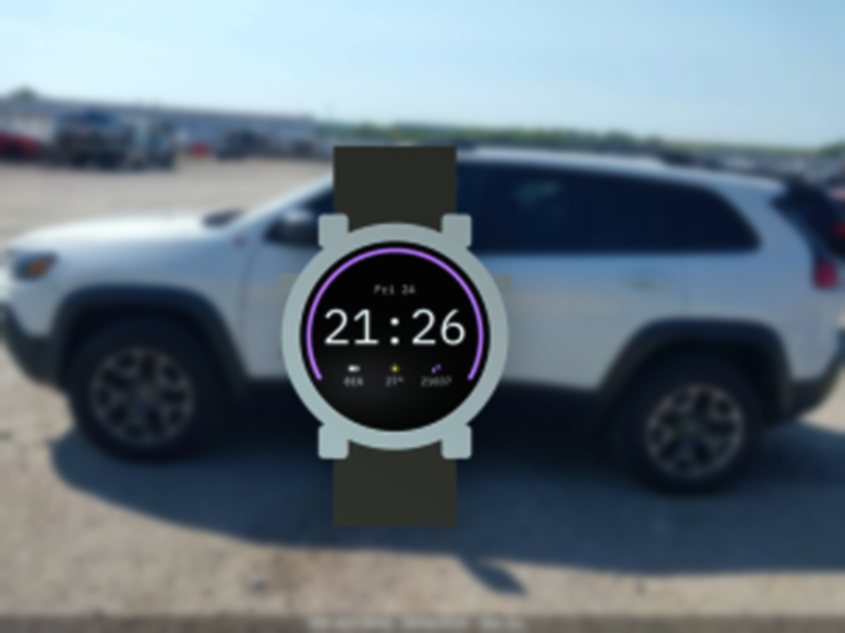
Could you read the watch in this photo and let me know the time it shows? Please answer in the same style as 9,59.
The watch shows 21,26
